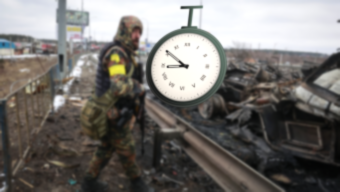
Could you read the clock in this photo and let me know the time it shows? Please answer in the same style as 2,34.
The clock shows 8,51
